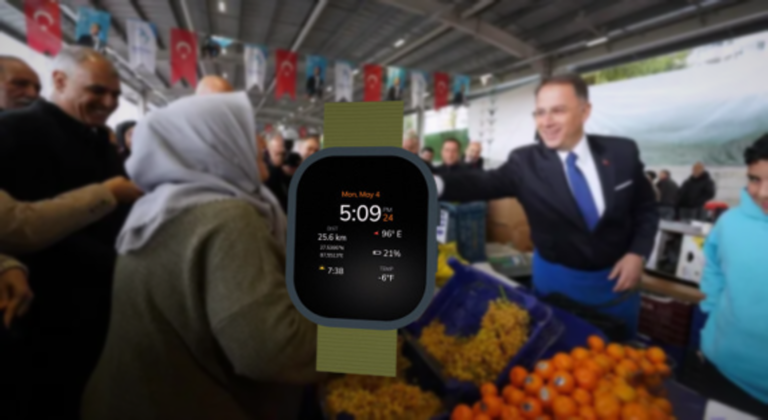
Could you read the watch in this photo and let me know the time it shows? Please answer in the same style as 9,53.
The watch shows 5,09
